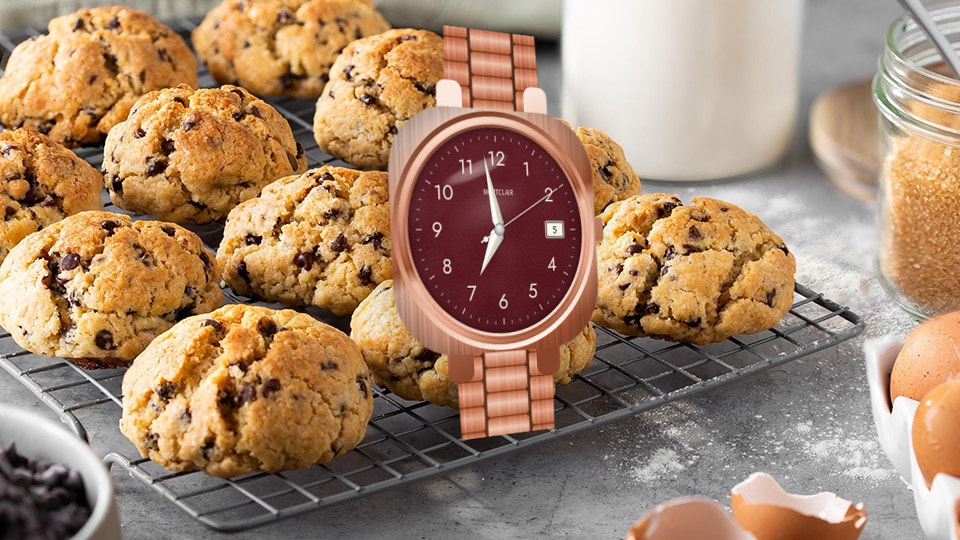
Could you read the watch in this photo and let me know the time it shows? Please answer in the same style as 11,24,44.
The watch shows 6,58,10
